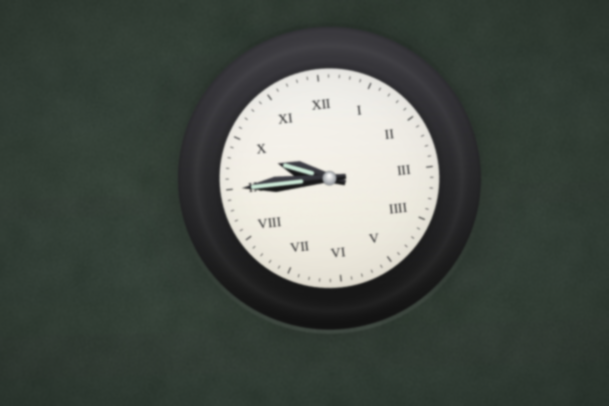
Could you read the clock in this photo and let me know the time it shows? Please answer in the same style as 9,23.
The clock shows 9,45
